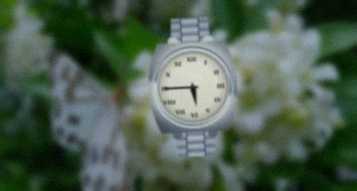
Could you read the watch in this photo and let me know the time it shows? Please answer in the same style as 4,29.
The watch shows 5,45
